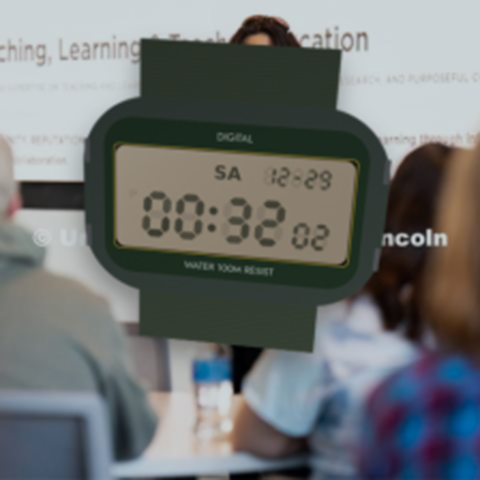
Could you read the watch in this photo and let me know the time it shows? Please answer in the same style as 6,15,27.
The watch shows 0,32,02
